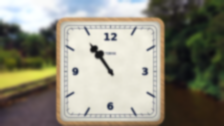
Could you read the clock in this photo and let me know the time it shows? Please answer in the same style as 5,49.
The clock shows 10,54
